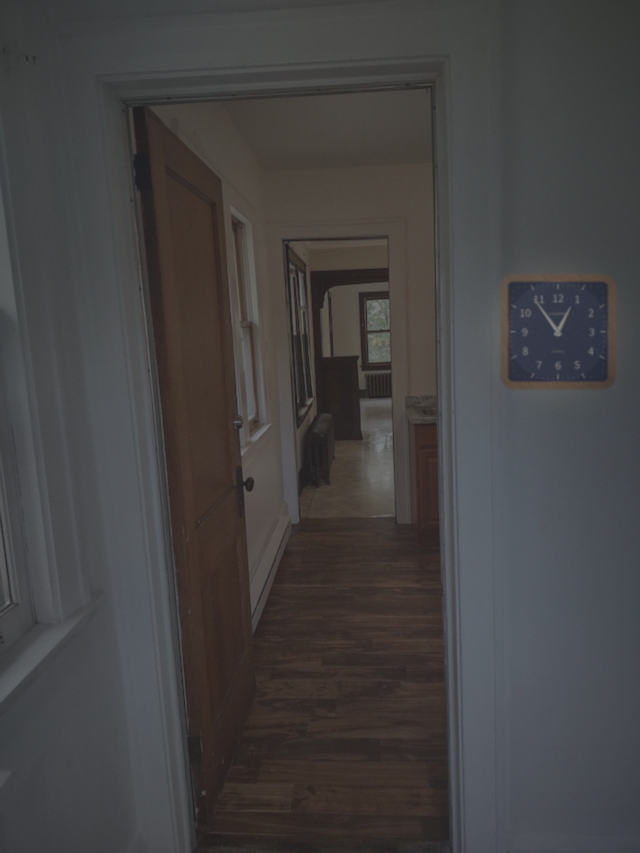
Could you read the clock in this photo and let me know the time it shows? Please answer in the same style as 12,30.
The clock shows 12,54
